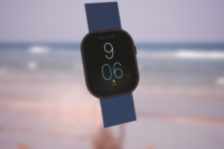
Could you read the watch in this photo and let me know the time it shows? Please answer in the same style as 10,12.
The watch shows 9,06
